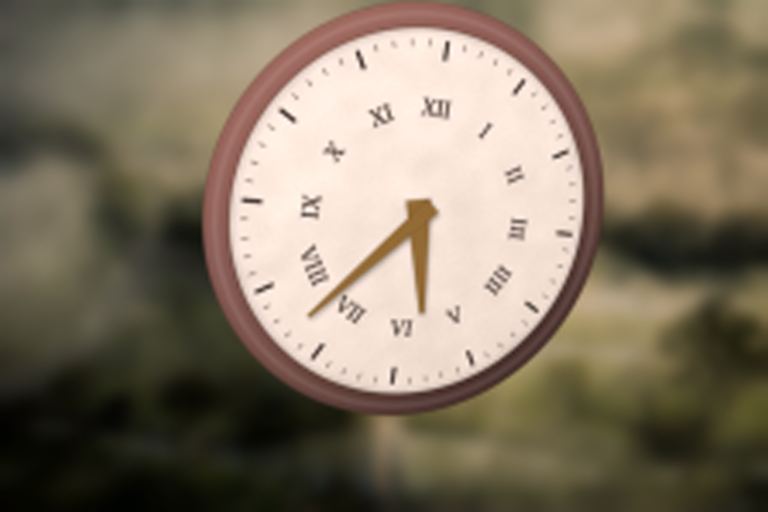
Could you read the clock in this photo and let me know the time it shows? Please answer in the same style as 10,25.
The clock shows 5,37
